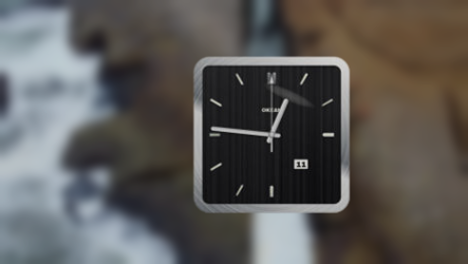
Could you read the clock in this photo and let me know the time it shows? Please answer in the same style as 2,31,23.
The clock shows 12,46,00
